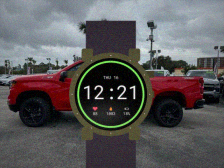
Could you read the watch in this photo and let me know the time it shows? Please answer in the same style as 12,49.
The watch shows 12,21
